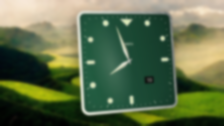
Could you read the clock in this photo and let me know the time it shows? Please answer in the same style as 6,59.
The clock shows 7,57
